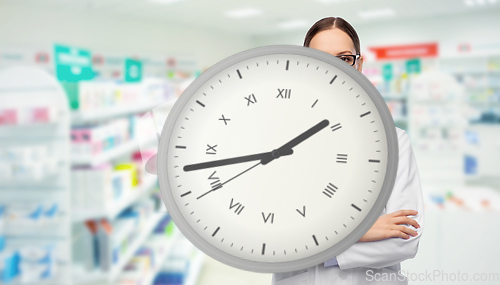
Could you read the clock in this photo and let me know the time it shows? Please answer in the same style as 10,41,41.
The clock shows 1,42,39
